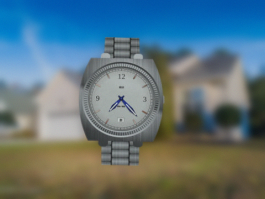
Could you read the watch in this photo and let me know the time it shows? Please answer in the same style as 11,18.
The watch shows 7,23
